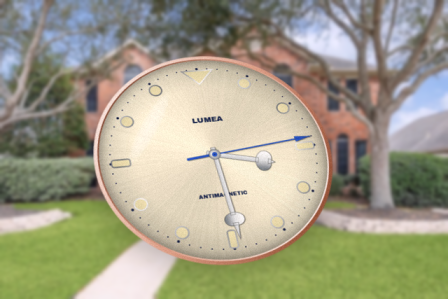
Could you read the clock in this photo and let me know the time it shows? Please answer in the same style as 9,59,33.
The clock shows 3,29,14
